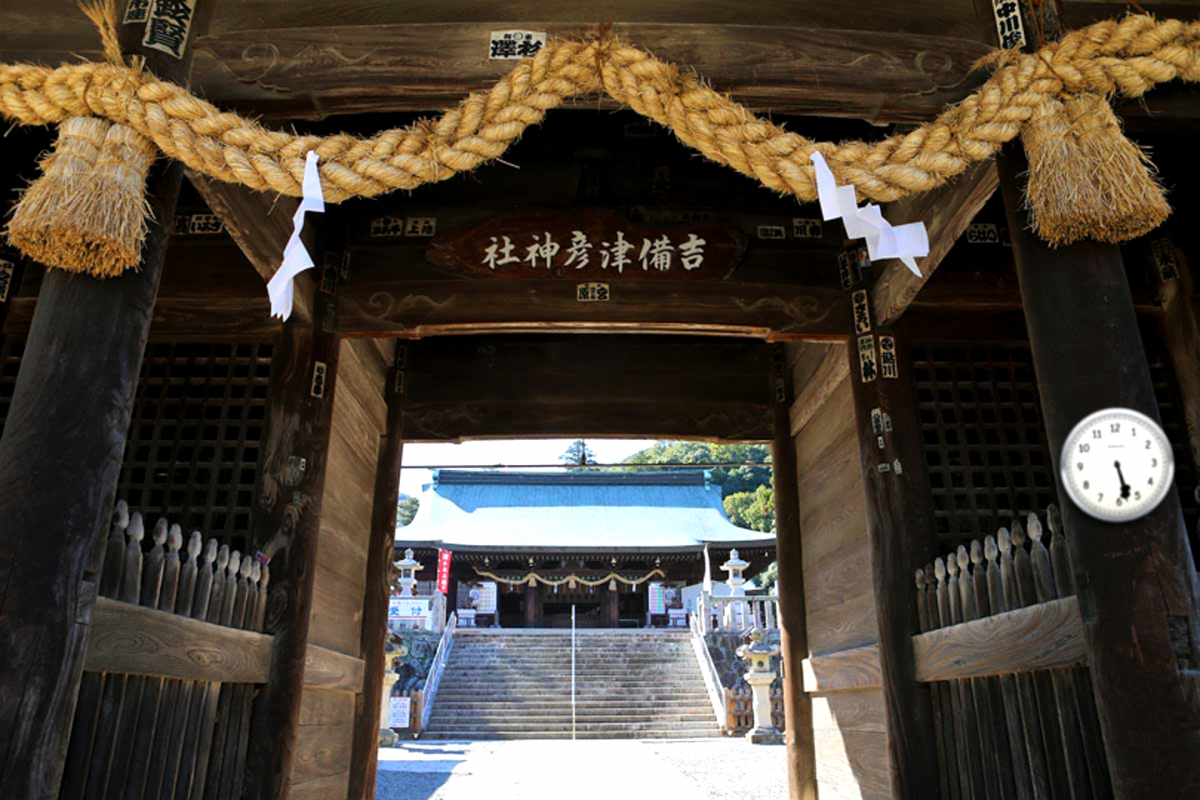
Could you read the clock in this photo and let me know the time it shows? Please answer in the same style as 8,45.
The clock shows 5,28
